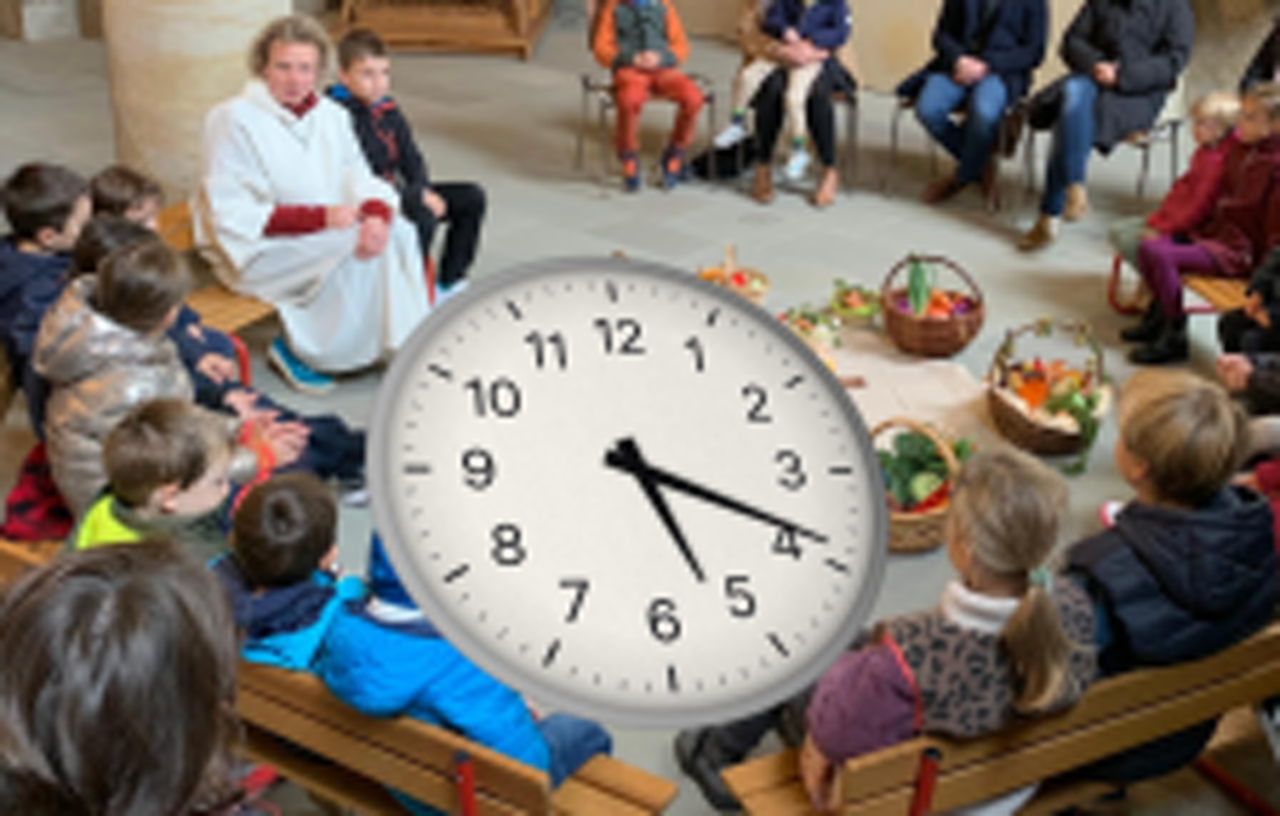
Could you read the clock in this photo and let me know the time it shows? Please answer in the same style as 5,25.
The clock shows 5,19
